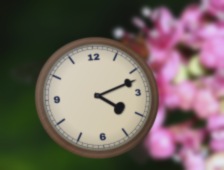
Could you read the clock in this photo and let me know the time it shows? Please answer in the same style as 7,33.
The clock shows 4,12
